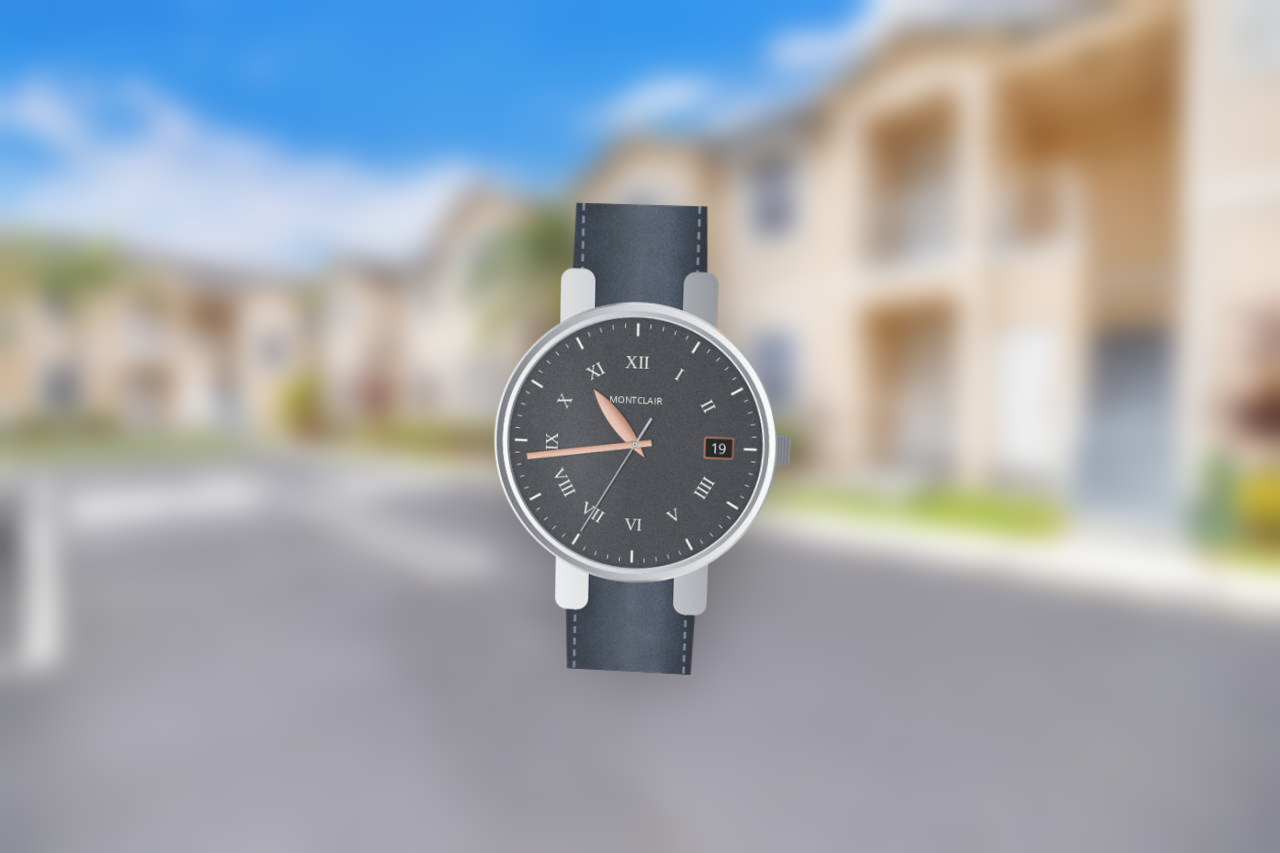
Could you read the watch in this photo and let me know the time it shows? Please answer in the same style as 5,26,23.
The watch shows 10,43,35
